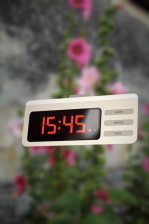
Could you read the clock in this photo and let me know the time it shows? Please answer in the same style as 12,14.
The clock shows 15,45
